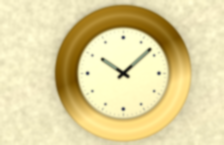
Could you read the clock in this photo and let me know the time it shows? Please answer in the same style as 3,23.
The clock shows 10,08
